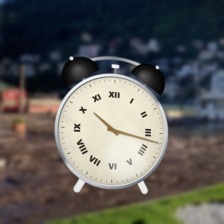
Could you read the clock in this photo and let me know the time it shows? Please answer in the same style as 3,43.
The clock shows 10,17
